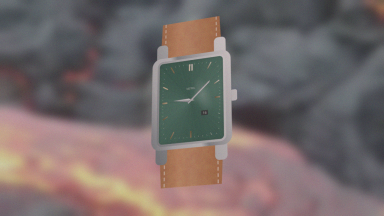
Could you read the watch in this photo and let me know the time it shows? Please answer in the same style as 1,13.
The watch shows 9,08
